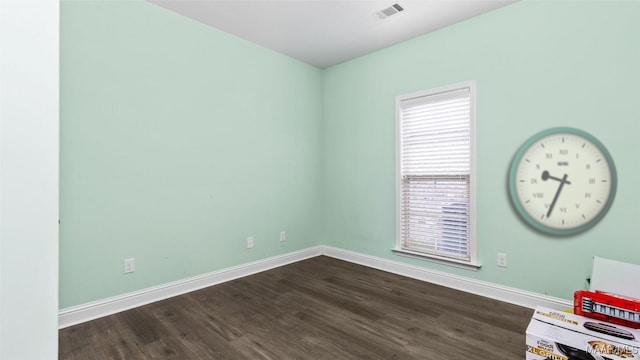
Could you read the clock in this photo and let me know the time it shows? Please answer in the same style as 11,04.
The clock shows 9,34
